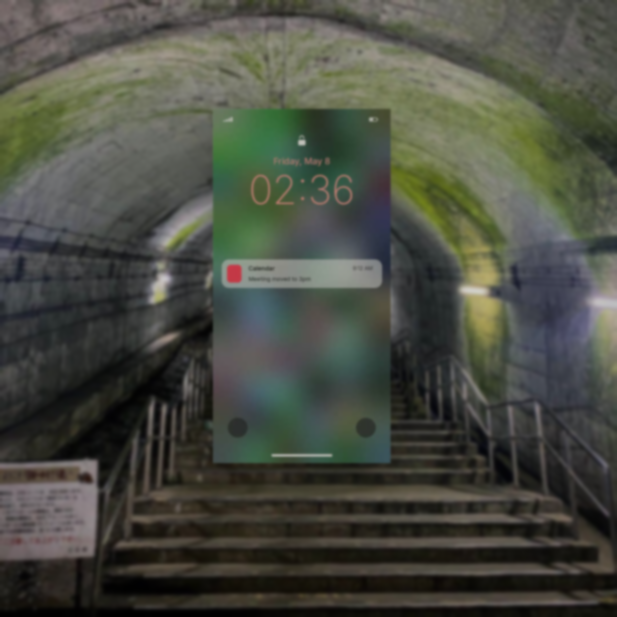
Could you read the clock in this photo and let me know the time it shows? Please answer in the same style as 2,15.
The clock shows 2,36
